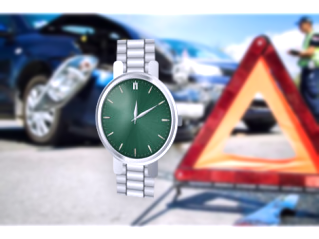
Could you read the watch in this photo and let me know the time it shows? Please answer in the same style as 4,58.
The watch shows 12,10
